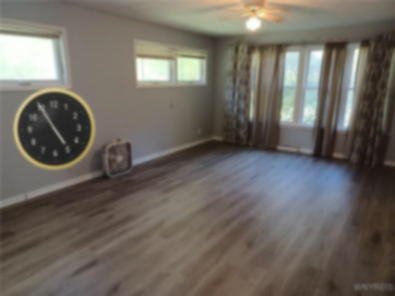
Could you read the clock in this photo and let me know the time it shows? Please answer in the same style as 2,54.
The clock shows 4,55
